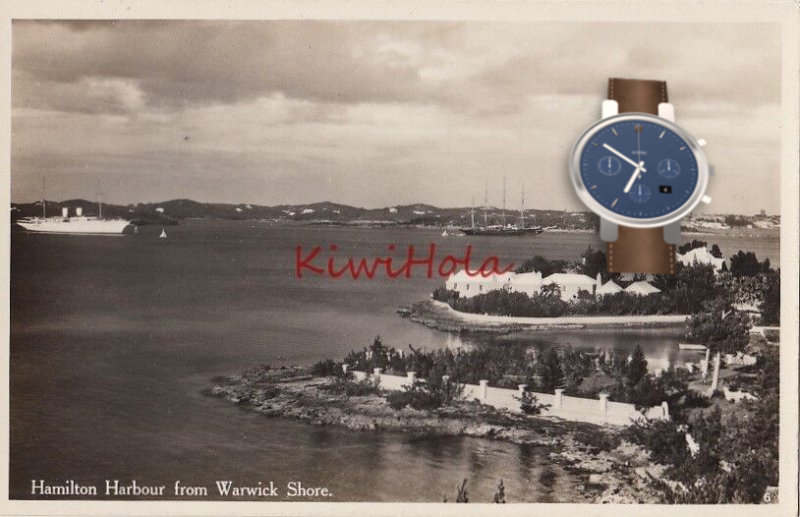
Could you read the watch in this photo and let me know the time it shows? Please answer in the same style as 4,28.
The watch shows 6,51
